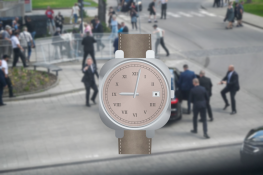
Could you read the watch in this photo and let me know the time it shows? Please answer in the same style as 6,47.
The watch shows 9,02
